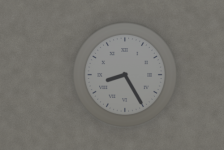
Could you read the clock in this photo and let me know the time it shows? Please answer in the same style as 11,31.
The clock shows 8,25
